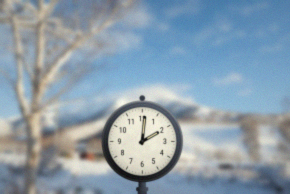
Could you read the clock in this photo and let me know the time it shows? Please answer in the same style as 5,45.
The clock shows 2,01
